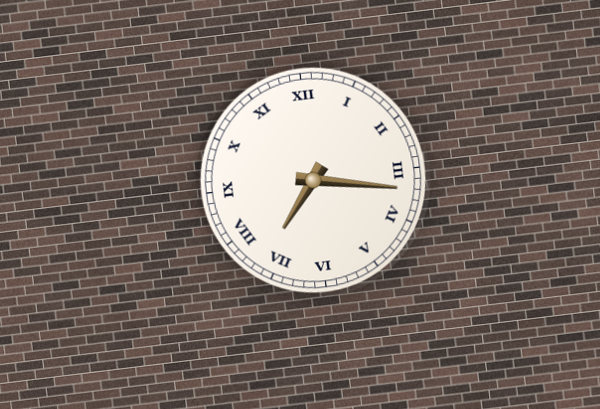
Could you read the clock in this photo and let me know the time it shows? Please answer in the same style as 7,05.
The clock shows 7,17
